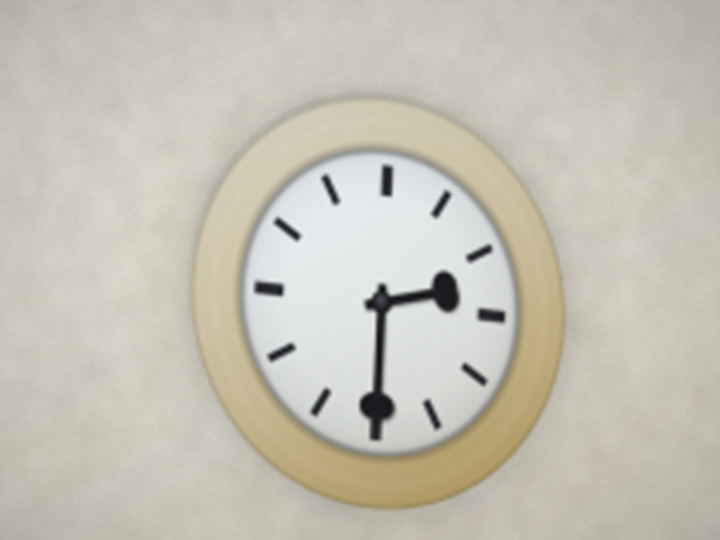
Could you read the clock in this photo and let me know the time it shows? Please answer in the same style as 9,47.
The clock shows 2,30
